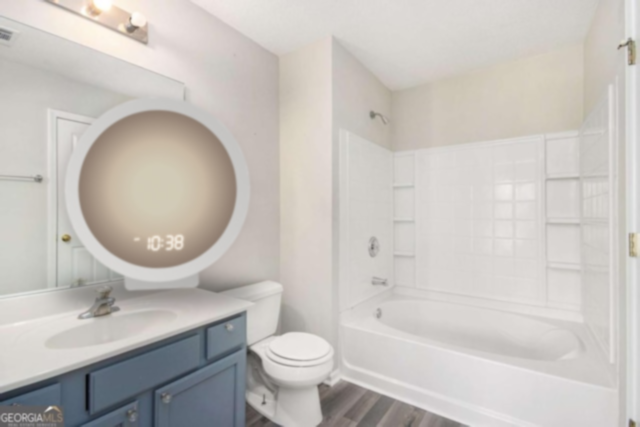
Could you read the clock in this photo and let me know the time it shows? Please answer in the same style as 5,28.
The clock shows 10,38
